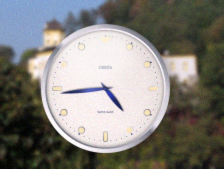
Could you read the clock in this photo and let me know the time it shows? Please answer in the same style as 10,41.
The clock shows 4,44
